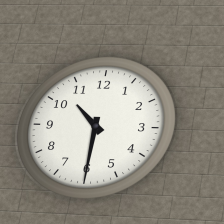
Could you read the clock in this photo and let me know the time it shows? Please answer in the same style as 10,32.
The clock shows 10,30
